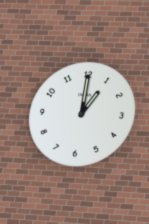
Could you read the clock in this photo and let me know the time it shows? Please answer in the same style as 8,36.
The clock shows 1,00
